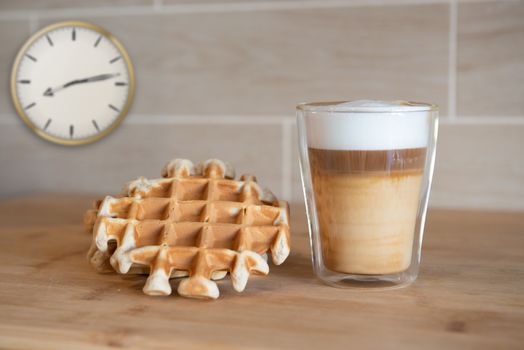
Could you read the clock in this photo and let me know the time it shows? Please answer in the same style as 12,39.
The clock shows 8,13
